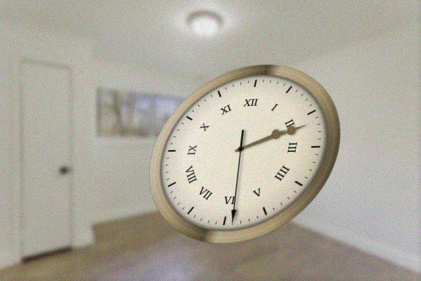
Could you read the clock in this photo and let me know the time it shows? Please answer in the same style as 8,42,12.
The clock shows 2,11,29
